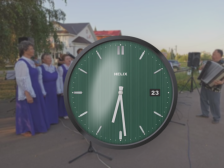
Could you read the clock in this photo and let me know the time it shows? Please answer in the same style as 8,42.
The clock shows 6,29
